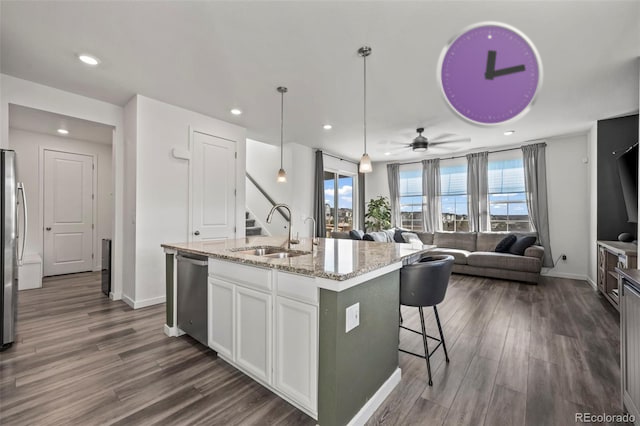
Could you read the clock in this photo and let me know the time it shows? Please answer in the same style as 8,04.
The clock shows 12,13
